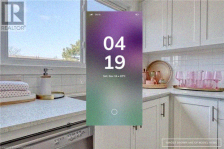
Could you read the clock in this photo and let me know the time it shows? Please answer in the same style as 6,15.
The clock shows 4,19
